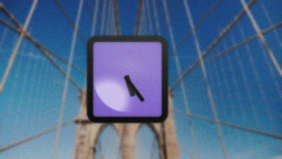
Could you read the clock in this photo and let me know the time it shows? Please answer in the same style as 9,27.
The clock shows 5,24
